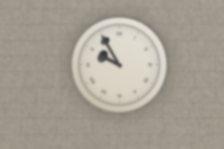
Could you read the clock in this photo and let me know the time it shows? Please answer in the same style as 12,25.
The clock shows 9,55
